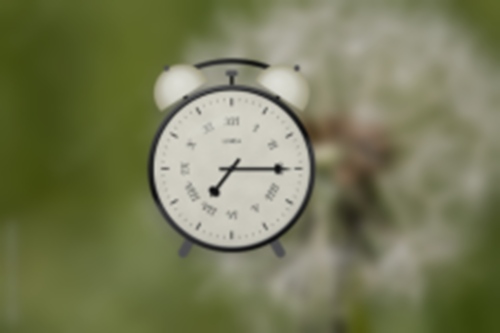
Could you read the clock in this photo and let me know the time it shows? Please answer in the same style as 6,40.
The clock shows 7,15
